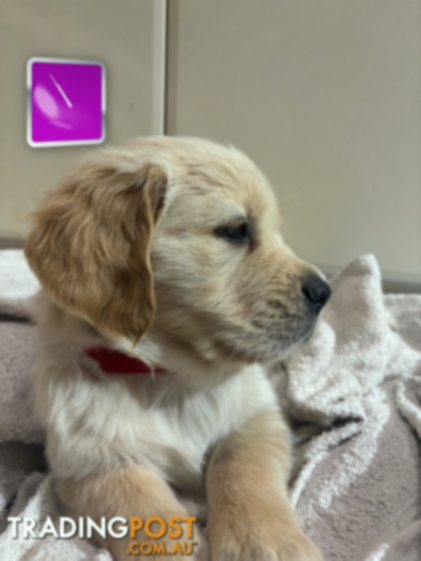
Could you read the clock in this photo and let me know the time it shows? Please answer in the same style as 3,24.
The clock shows 10,54
